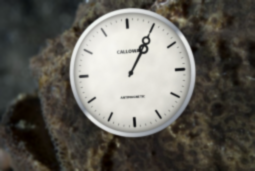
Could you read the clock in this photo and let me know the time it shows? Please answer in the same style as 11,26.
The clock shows 1,05
